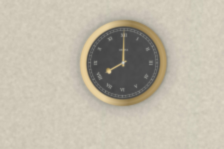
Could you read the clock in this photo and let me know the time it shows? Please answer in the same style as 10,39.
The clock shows 8,00
